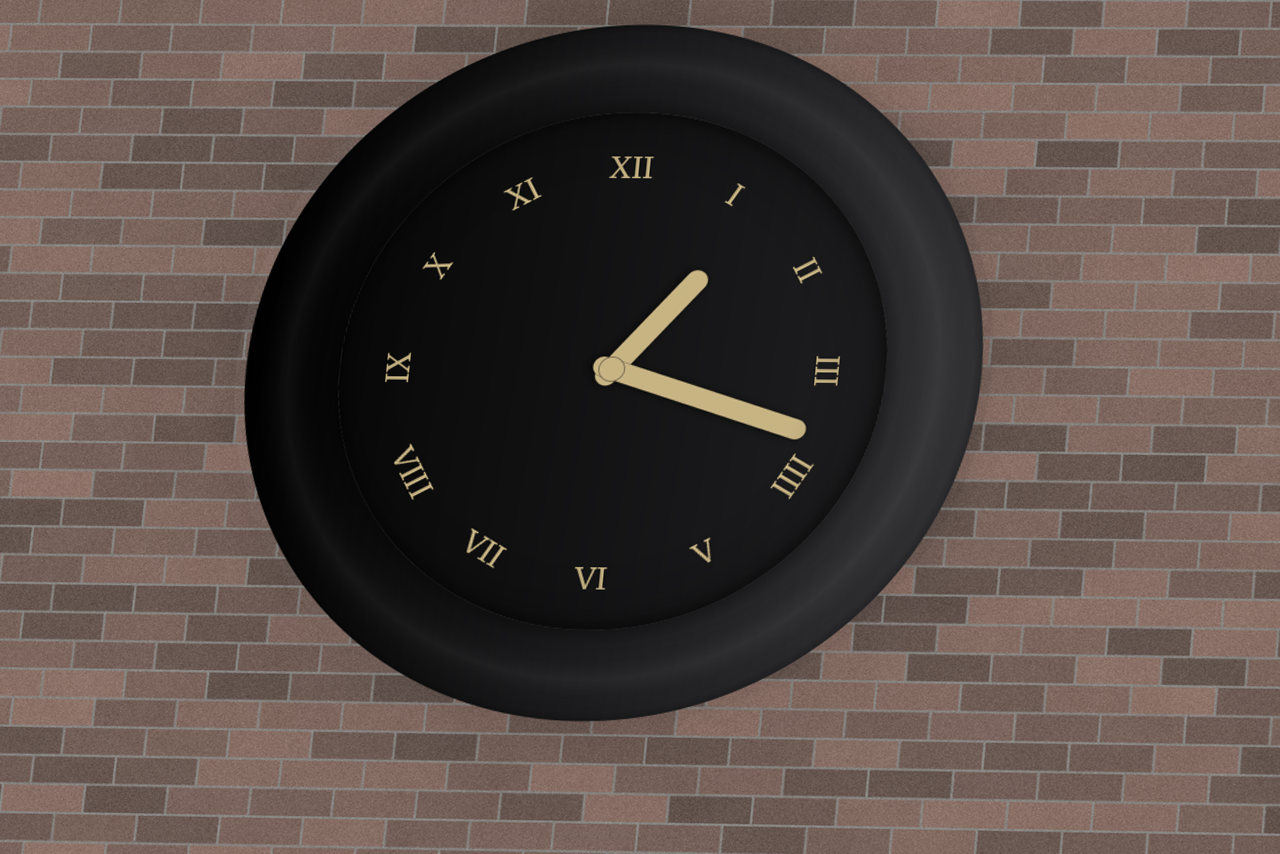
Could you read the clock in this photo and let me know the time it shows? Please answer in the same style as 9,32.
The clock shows 1,18
